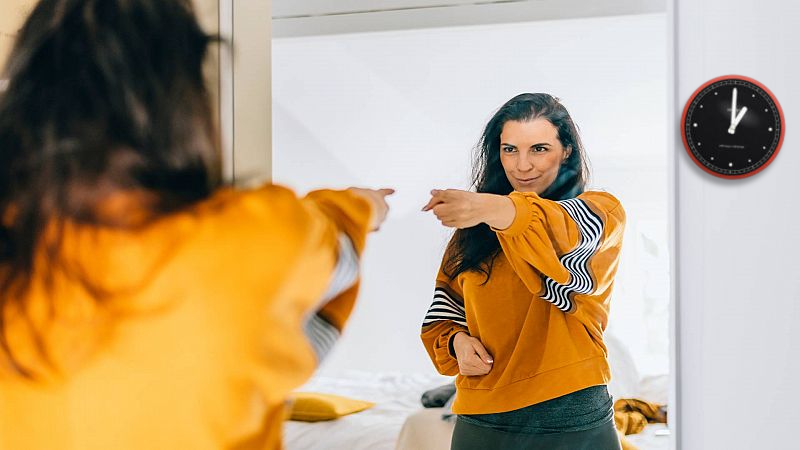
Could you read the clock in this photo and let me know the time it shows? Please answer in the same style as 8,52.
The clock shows 1,00
